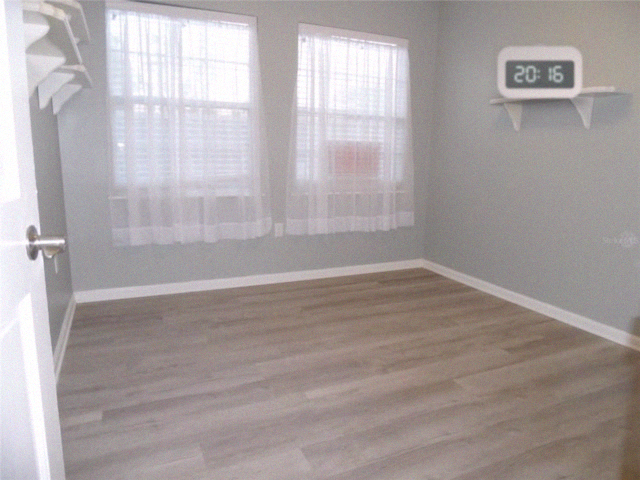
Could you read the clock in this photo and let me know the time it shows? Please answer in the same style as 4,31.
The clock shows 20,16
